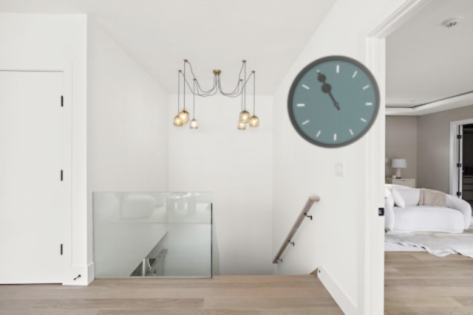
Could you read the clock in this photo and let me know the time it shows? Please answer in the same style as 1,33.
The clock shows 10,55
